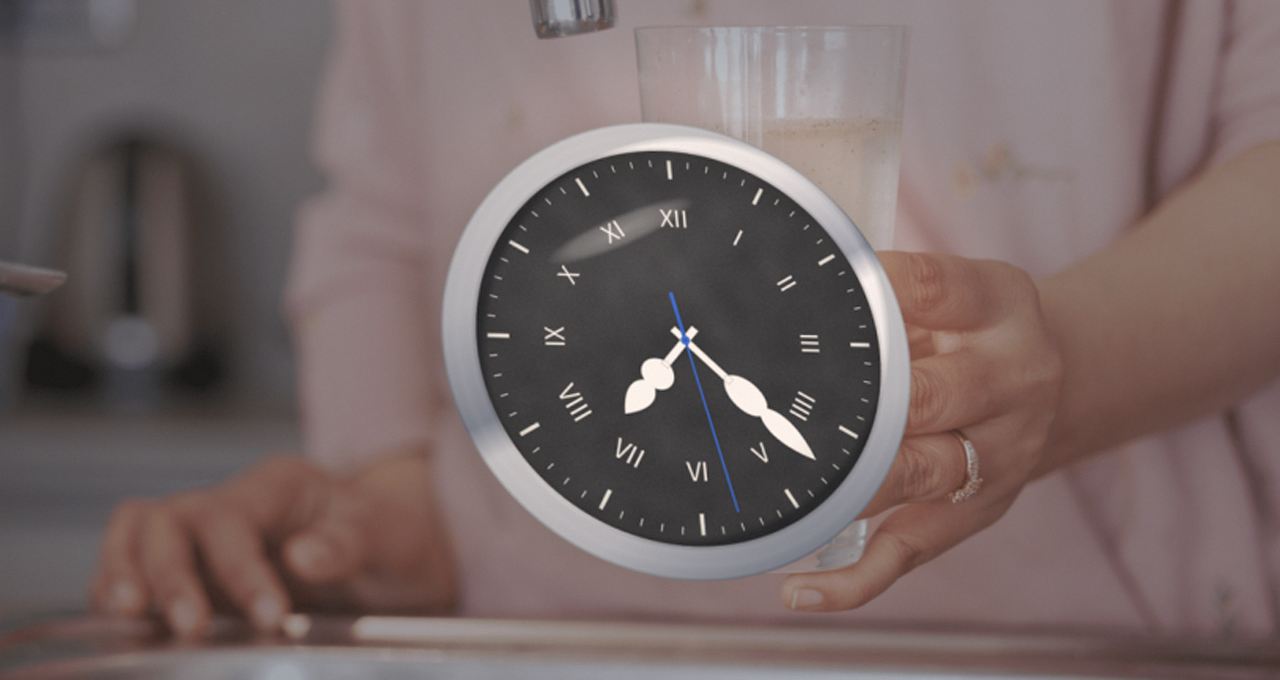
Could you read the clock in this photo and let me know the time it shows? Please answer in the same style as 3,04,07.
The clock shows 7,22,28
